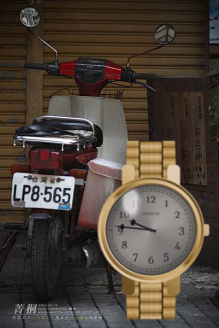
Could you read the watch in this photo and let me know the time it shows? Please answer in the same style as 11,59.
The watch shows 9,46
